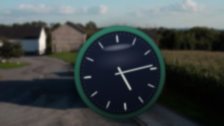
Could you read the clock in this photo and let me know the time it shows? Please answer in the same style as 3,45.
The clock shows 5,14
